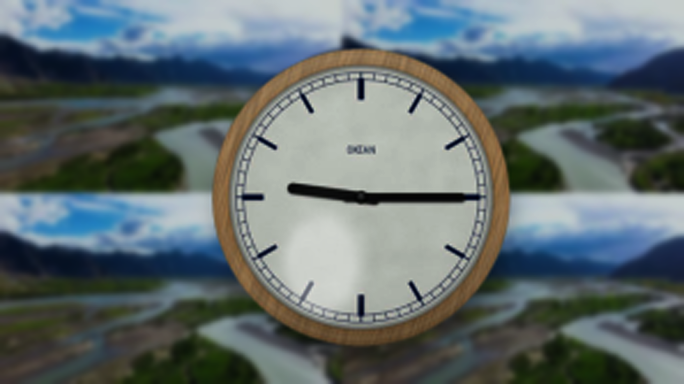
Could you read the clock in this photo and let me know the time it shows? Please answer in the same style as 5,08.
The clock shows 9,15
